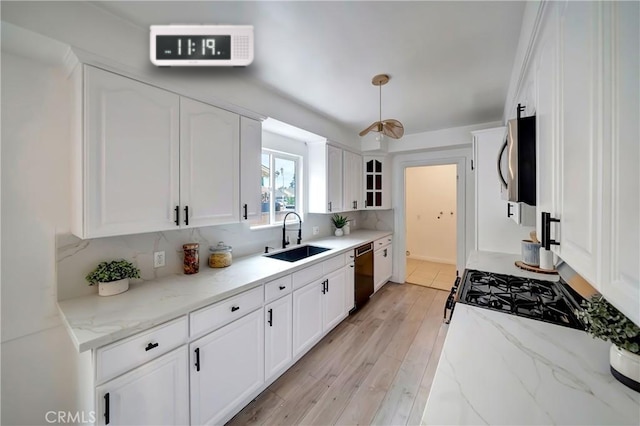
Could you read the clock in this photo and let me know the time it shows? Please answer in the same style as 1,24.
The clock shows 11,19
